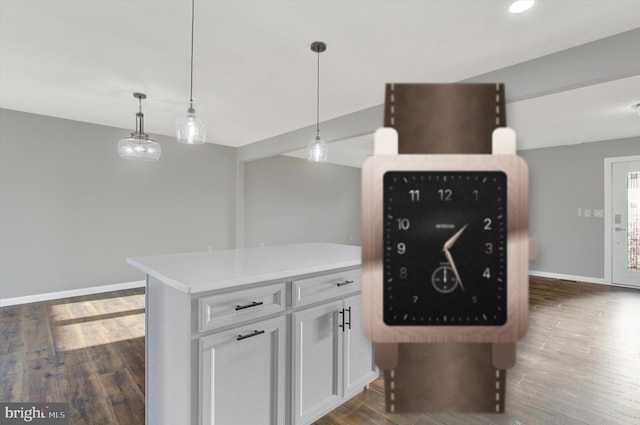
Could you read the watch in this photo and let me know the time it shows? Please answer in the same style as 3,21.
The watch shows 1,26
